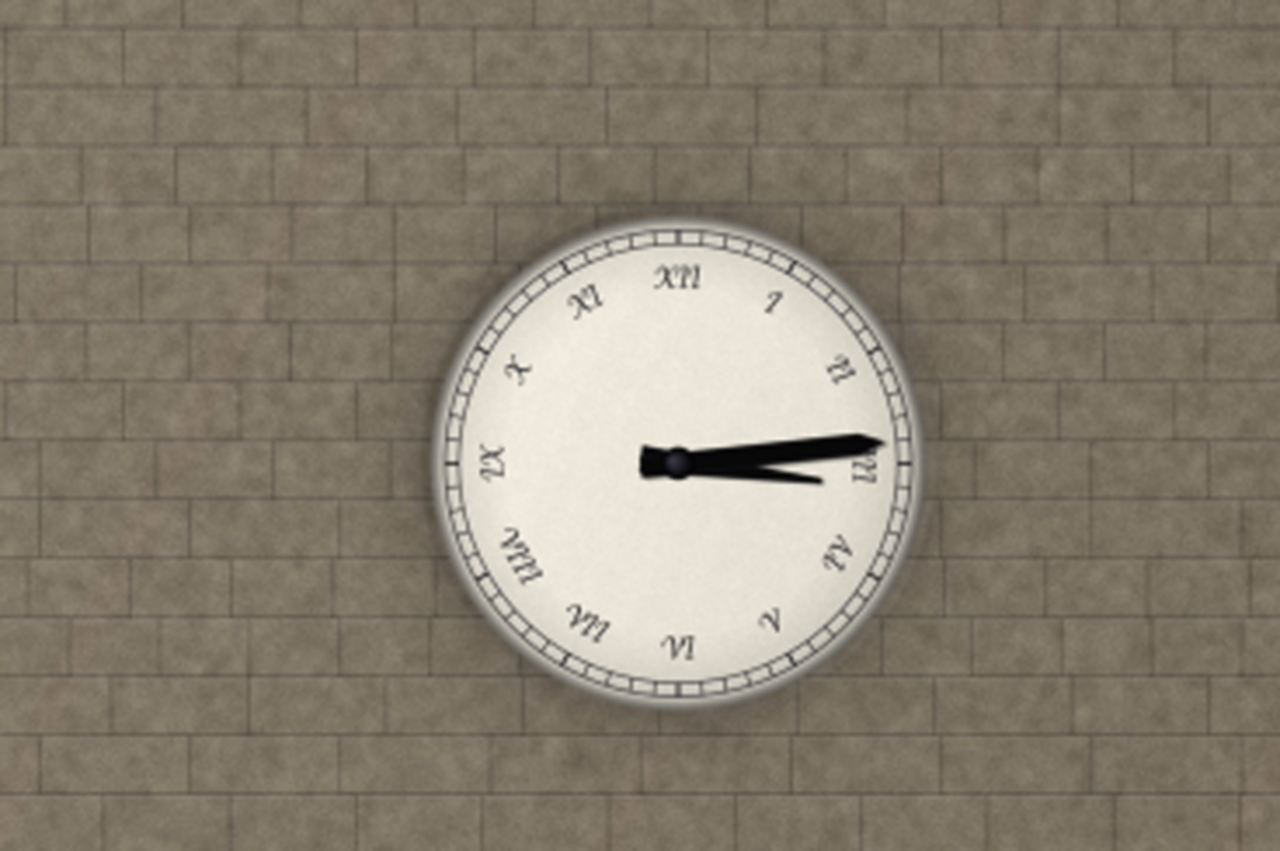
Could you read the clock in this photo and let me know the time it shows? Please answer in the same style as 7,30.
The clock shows 3,14
